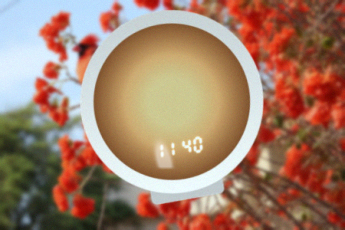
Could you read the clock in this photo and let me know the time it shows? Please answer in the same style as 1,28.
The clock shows 11,40
